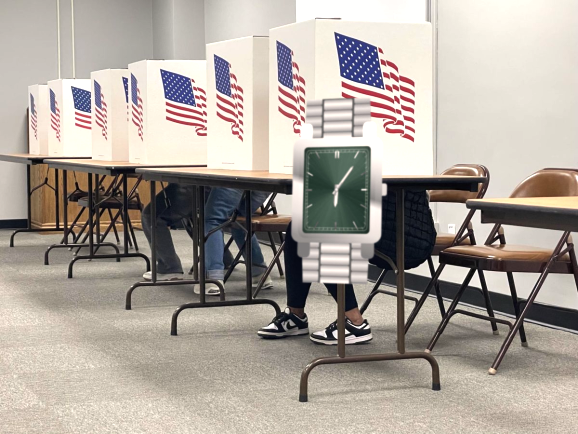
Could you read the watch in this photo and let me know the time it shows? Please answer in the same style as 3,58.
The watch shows 6,06
